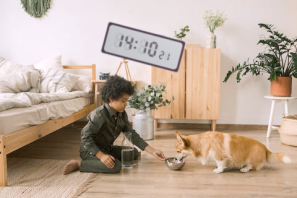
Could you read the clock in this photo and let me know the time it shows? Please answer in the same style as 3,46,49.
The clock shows 14,10,21
